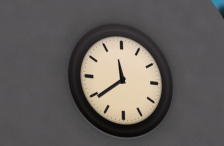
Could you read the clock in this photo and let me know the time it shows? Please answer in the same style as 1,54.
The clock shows 11,39
